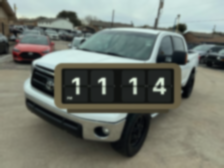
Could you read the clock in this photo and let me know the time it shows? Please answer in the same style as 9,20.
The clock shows 11,14
